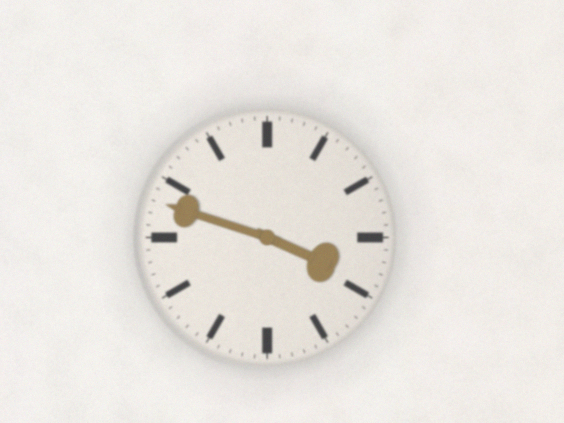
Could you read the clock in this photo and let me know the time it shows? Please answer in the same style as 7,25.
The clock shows 3,48
